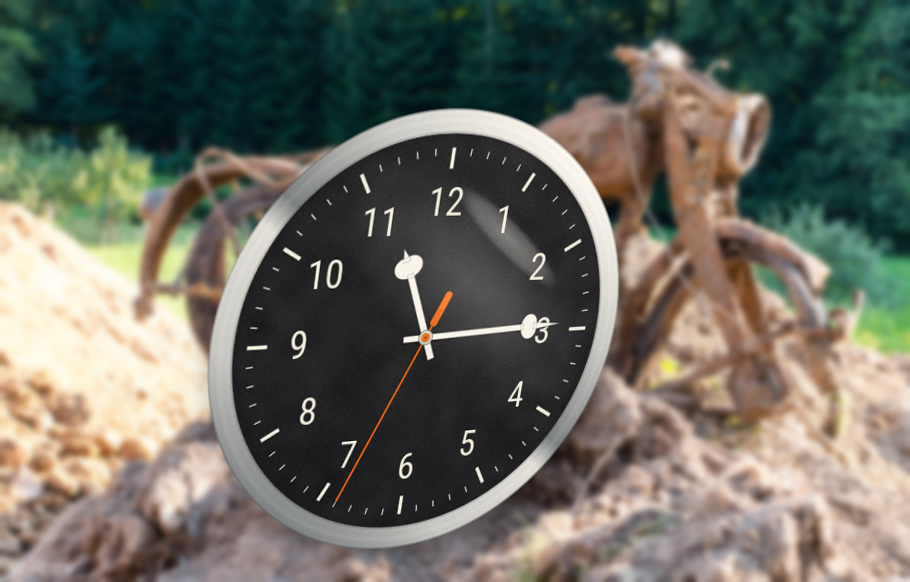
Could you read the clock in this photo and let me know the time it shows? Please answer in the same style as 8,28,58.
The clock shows 11,14,34
